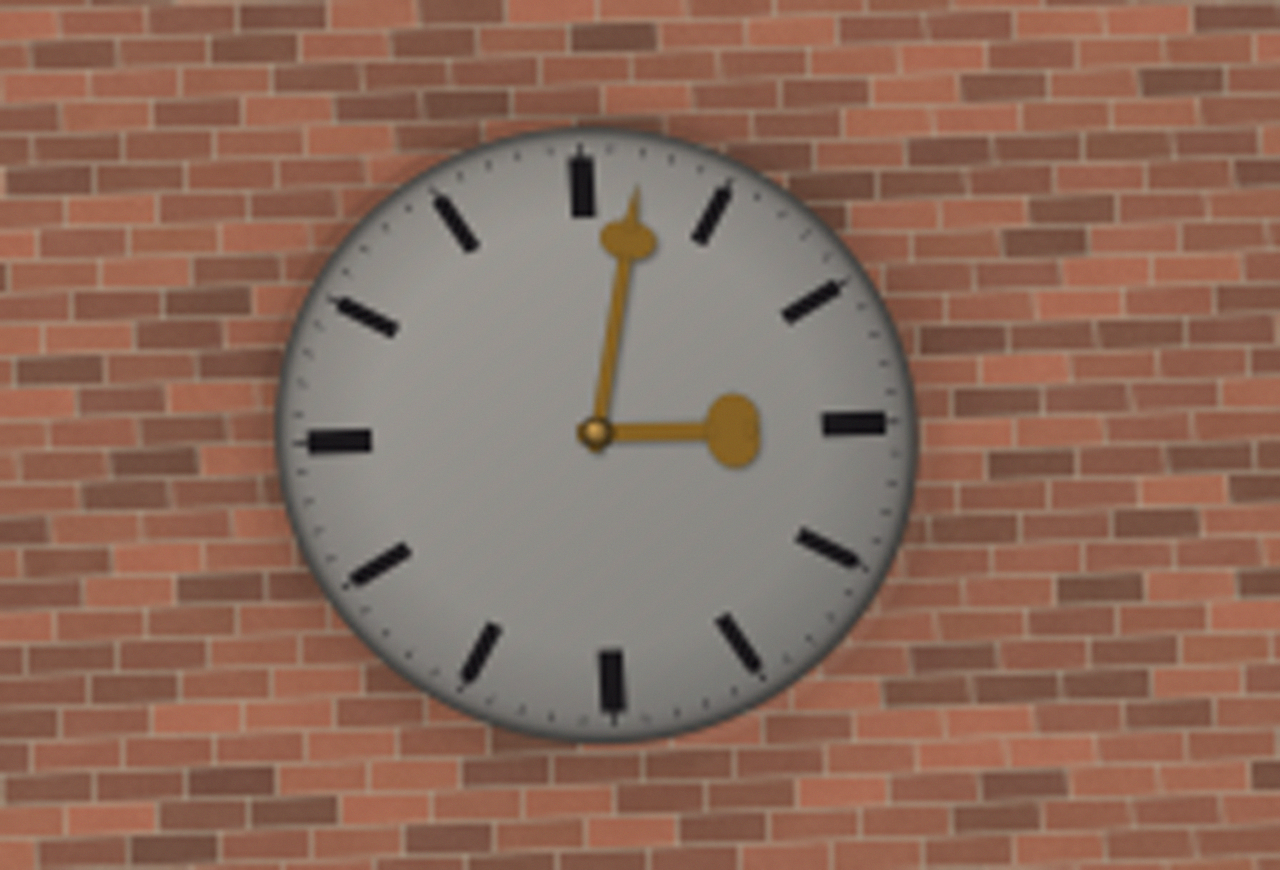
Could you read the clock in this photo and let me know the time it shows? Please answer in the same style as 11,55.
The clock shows 3,02
